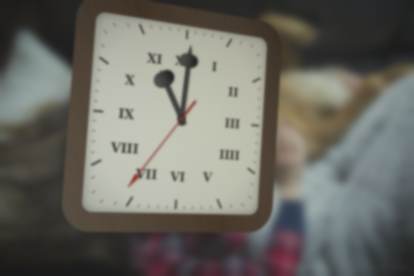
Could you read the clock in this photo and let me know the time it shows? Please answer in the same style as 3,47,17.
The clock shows 11,00,36
